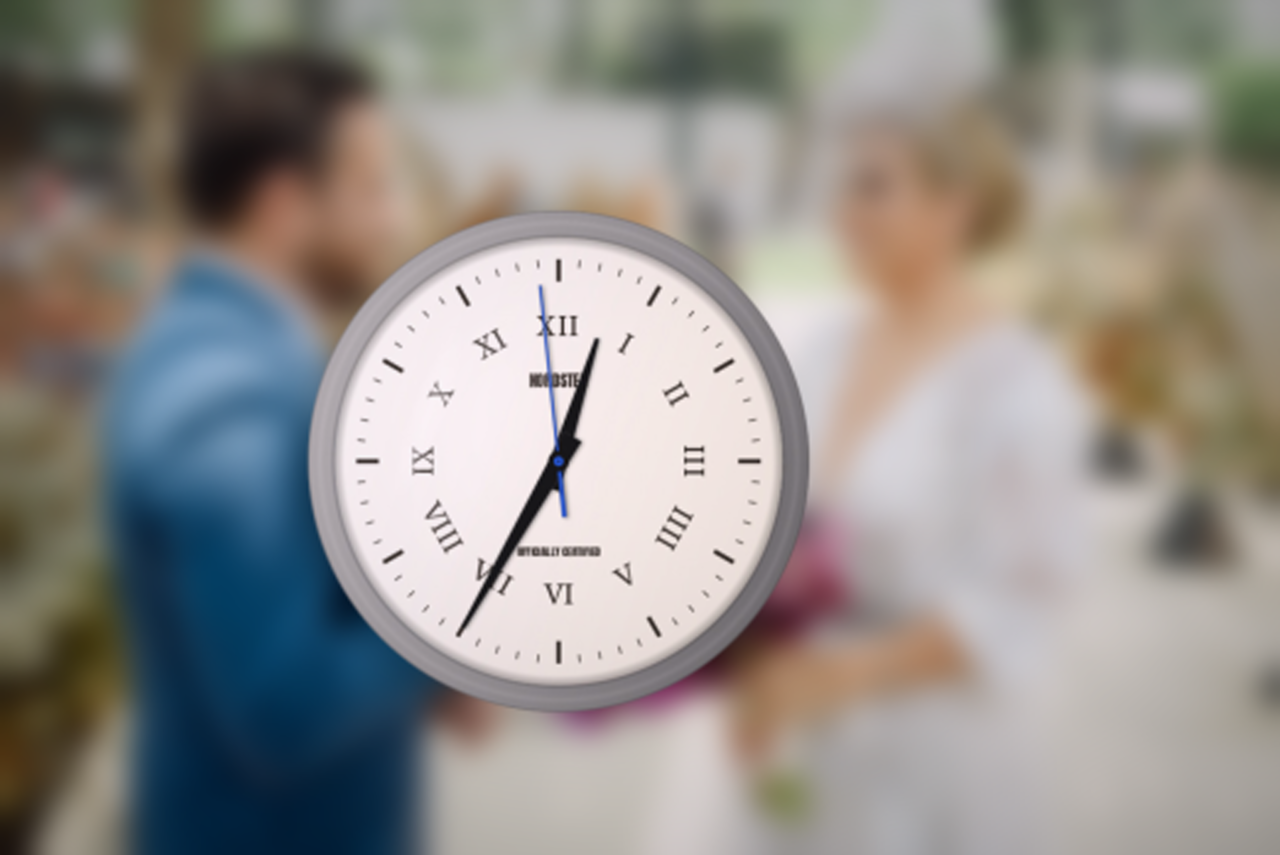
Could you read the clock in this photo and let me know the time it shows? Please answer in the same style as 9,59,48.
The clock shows 12,34,59
